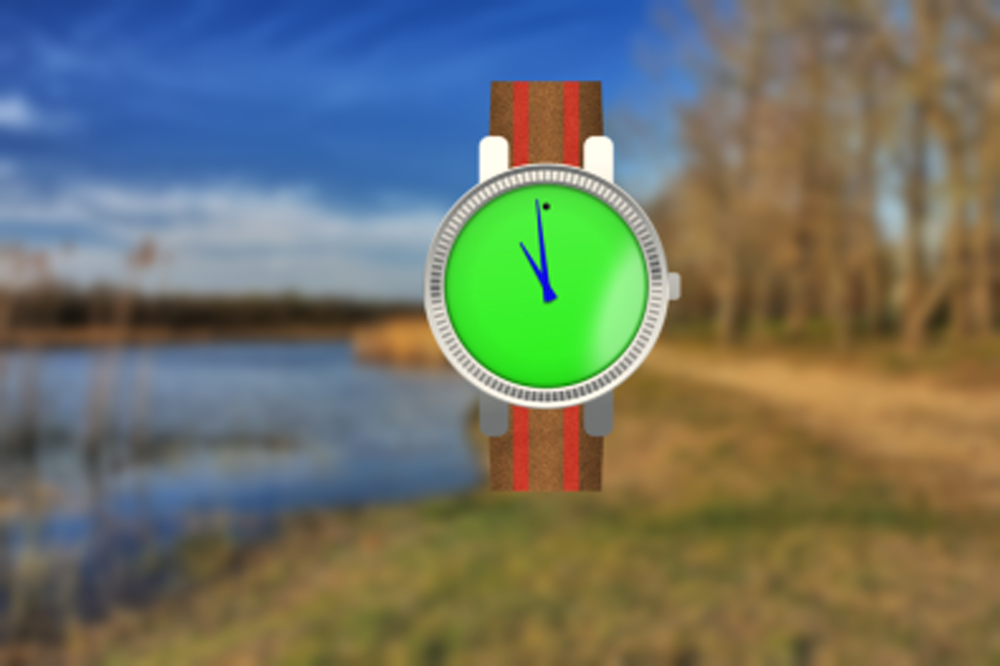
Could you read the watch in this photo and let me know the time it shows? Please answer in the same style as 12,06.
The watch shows 10,59
